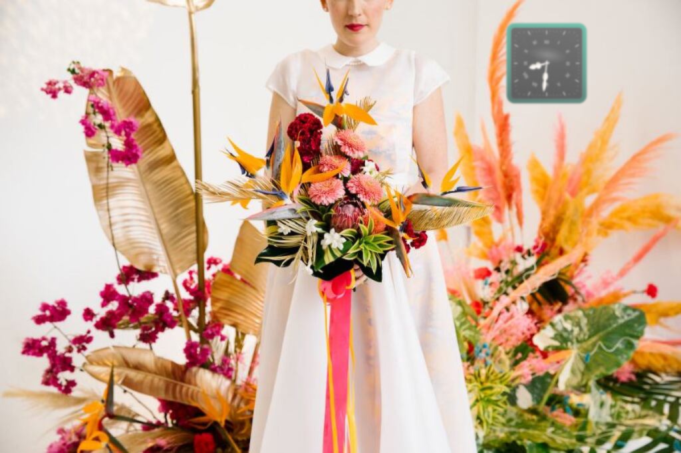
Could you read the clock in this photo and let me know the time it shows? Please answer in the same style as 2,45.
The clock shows 8,31
